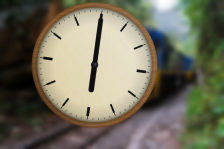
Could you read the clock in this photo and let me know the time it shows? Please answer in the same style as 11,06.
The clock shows 6,00
